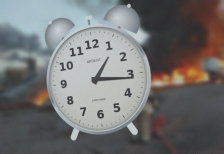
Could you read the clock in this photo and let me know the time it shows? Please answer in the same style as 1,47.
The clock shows 1,16
